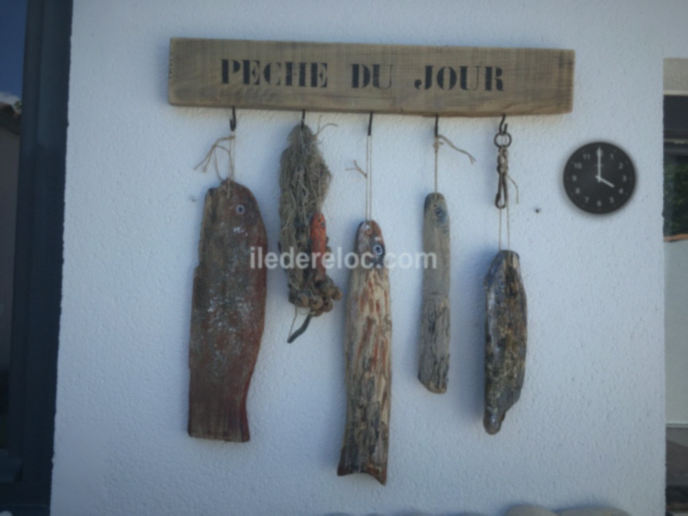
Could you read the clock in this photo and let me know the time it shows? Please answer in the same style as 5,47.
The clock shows 4,00
